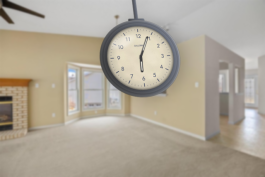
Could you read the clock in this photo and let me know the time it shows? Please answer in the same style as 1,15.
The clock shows 6,04
